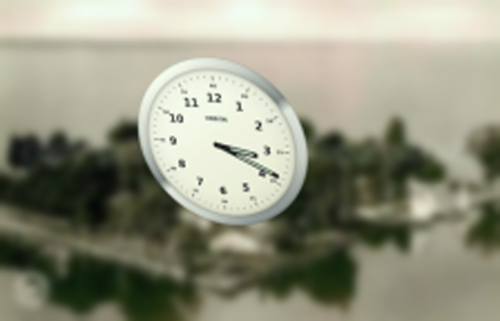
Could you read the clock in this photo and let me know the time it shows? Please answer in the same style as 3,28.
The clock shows 3,19
